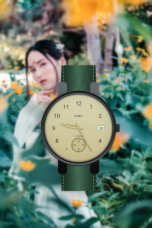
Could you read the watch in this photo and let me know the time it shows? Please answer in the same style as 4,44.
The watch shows 9,25
